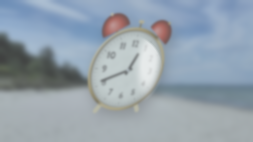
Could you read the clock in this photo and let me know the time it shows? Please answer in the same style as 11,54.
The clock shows 12,41
